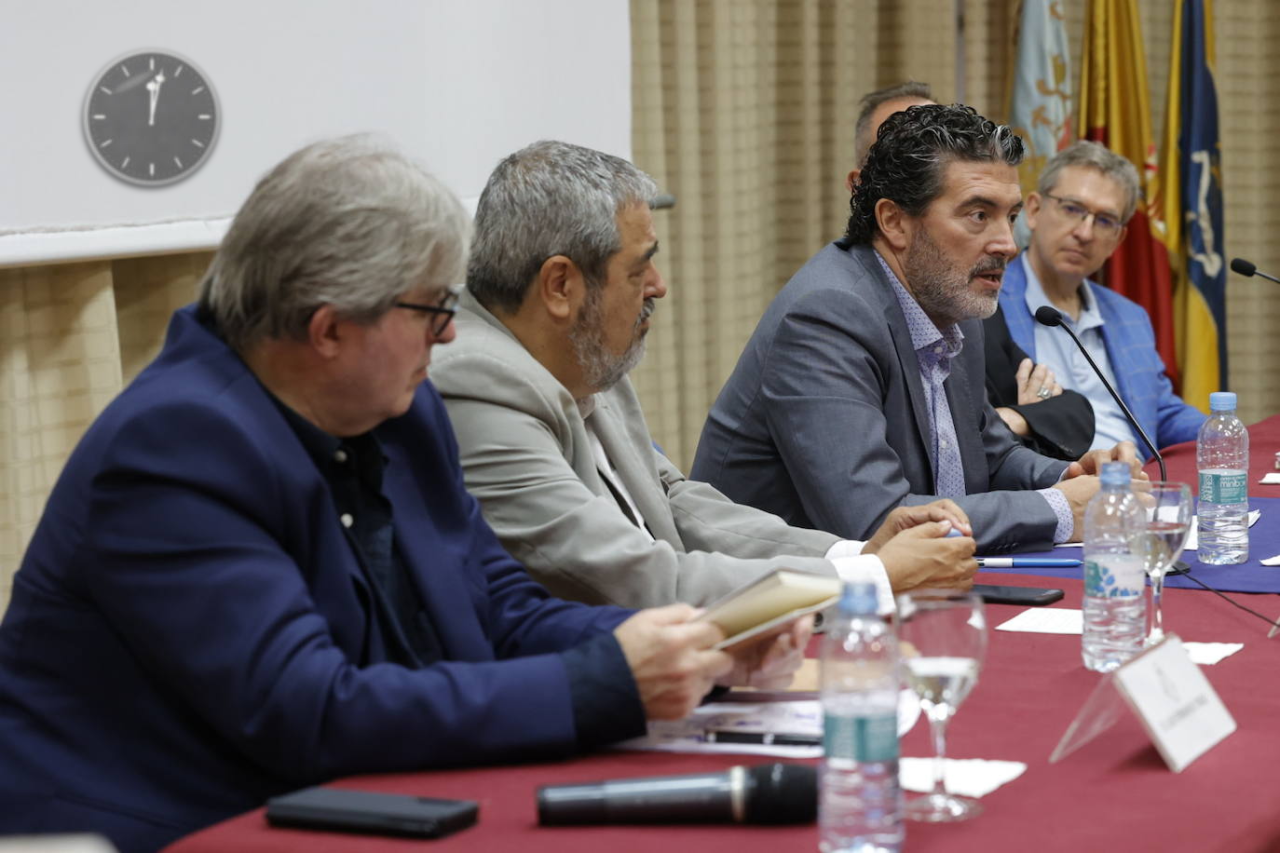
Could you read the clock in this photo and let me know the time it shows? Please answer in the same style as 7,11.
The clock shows 12,02
